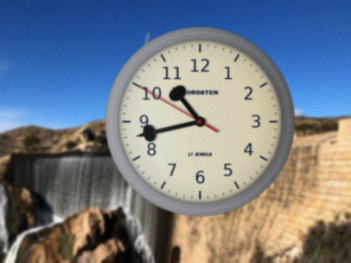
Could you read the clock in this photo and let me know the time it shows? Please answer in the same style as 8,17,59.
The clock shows 10,42,50
